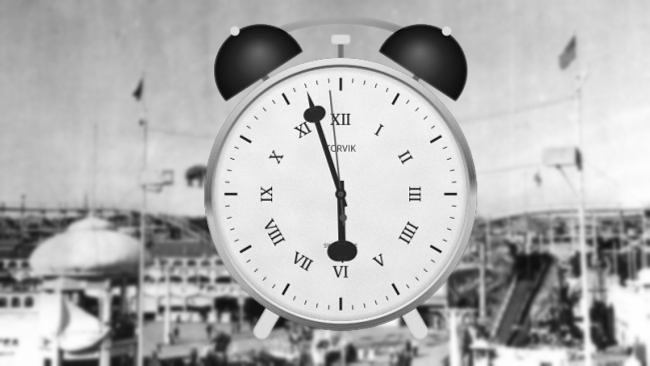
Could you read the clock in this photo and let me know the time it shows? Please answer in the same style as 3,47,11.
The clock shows 5,56,59
